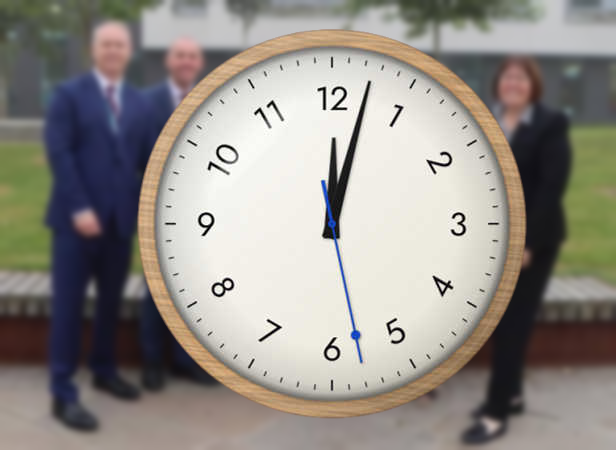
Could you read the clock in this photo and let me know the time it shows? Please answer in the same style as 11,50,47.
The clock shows 12,02,28
